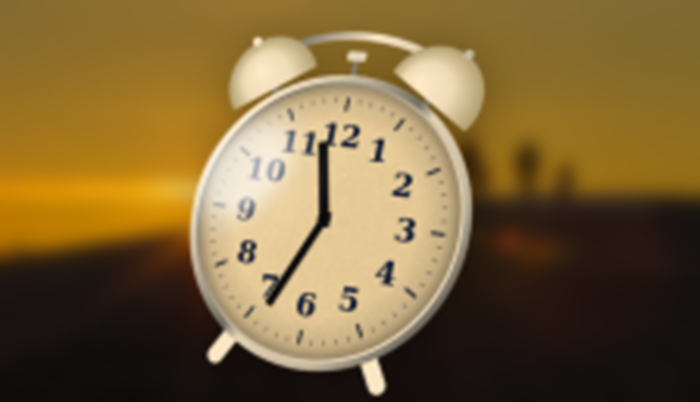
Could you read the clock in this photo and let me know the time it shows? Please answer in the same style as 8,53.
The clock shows 11,34
